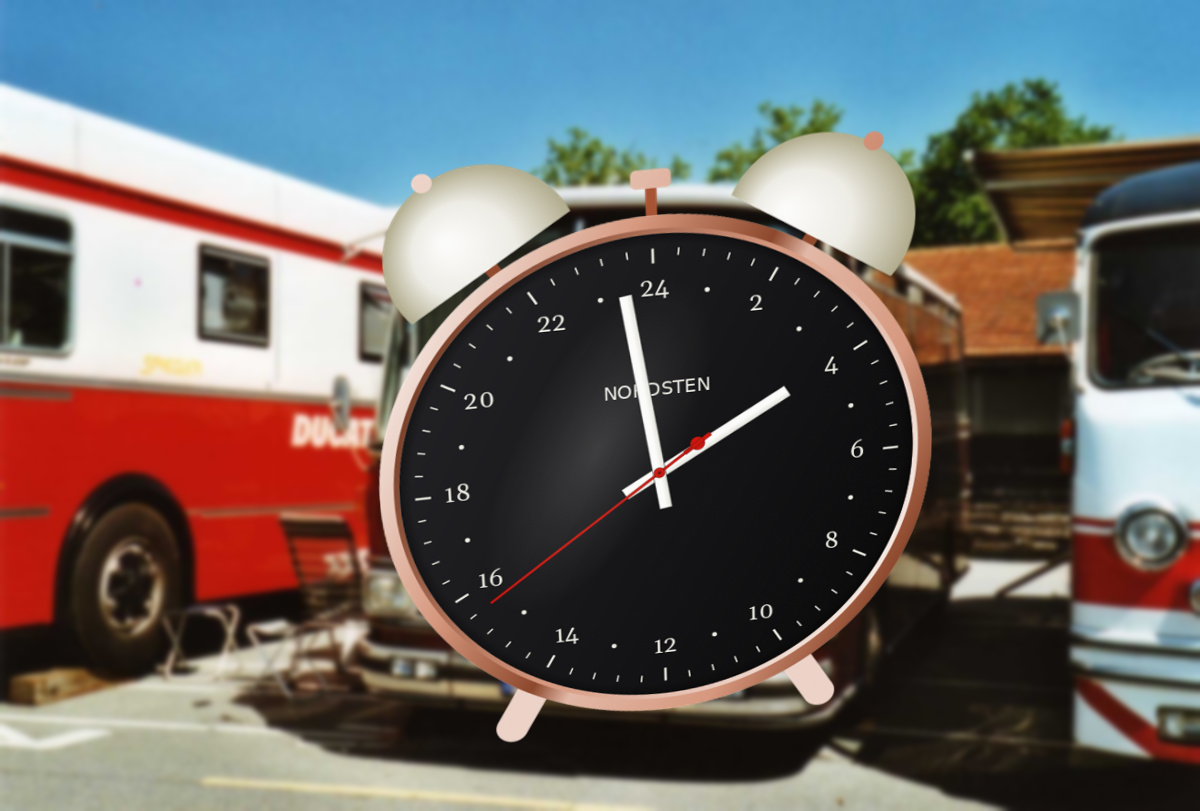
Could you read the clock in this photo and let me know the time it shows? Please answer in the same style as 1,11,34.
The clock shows 3,58,39
